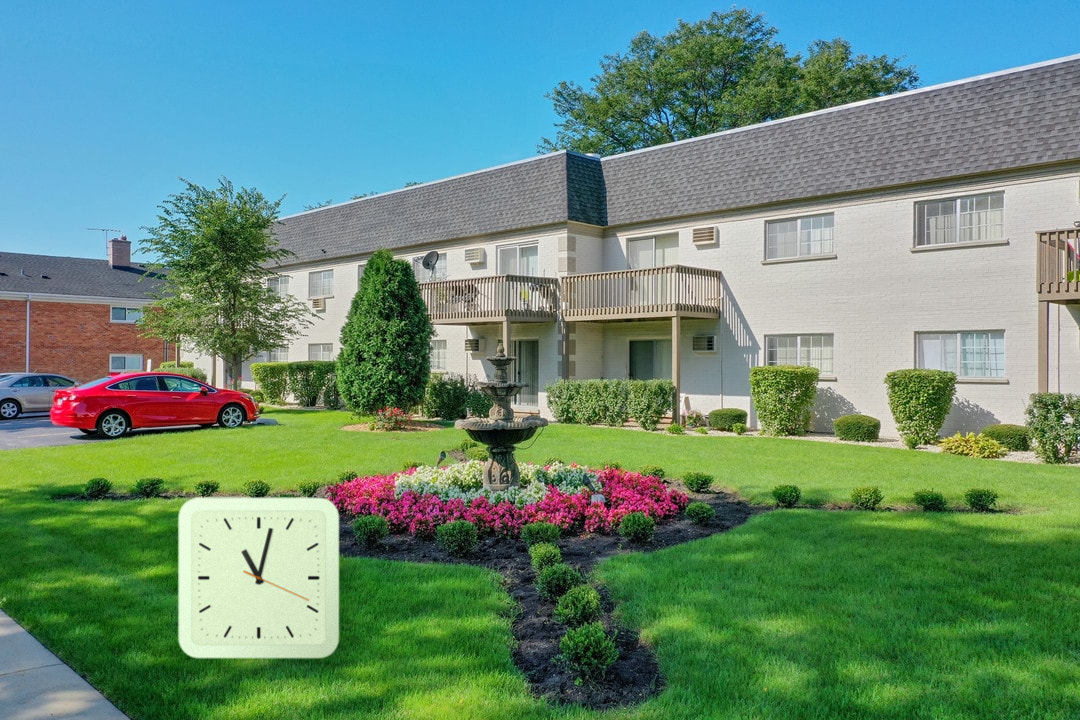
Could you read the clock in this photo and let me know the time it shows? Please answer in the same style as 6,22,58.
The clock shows 11,02,19
